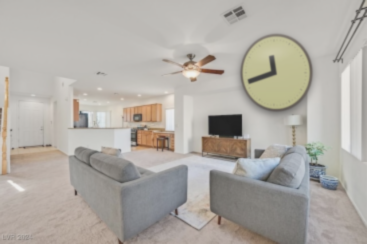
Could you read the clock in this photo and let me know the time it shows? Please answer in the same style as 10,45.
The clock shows 11,42
